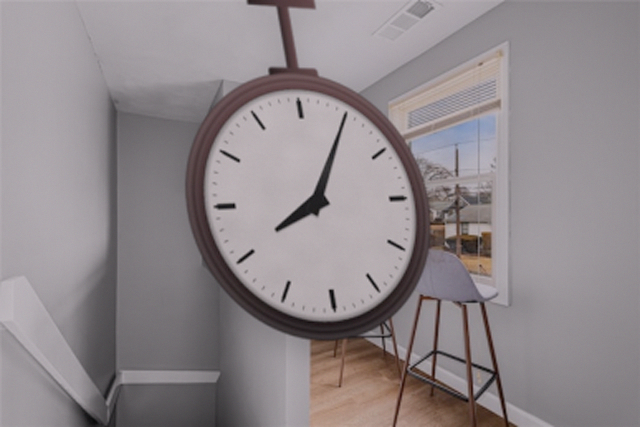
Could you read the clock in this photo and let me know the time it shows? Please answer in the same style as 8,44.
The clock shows 8,05
